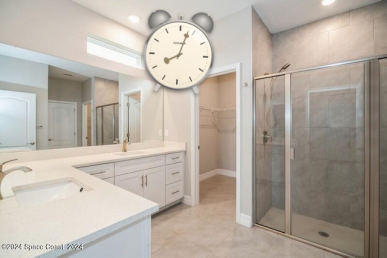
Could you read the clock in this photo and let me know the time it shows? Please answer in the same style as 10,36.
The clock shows 8,03
